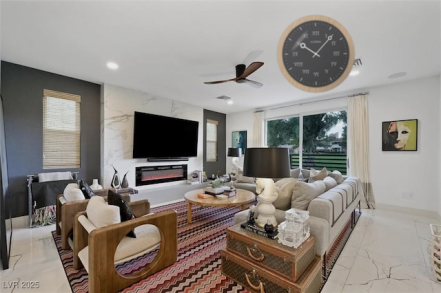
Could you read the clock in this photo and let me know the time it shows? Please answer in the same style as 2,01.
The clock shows 10,07
